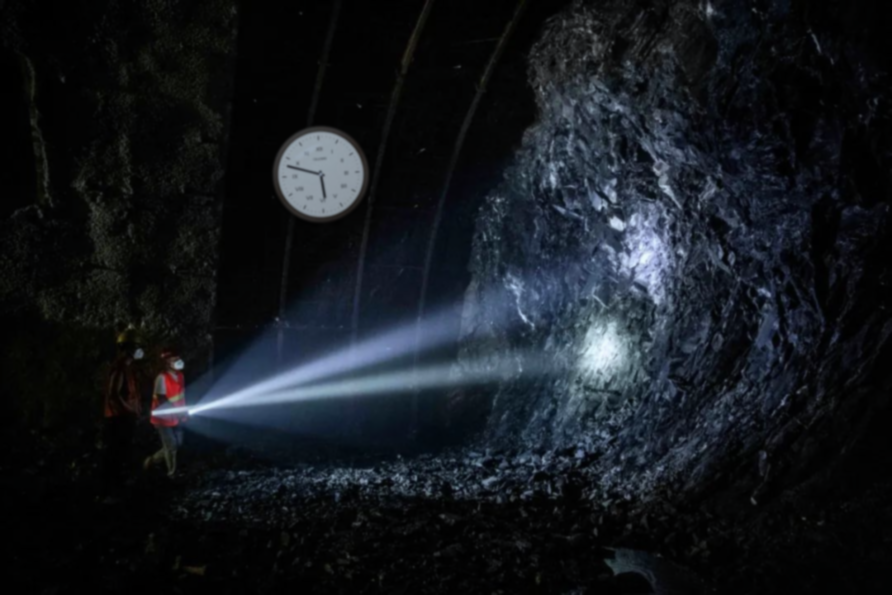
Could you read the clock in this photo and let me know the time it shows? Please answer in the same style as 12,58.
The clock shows 5,48
